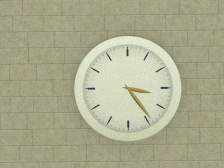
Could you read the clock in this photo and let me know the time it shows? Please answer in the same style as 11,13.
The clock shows 3,24
